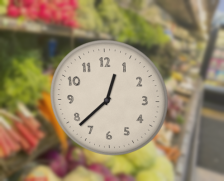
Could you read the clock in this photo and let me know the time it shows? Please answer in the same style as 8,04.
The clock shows 12,38
